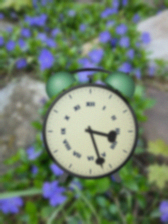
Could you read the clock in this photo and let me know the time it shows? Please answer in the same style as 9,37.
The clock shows 3,27
